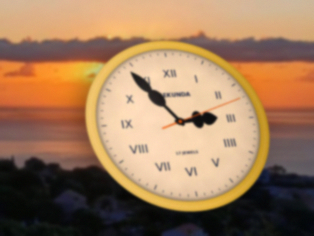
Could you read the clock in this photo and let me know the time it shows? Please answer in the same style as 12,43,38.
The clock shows 2,54,12
